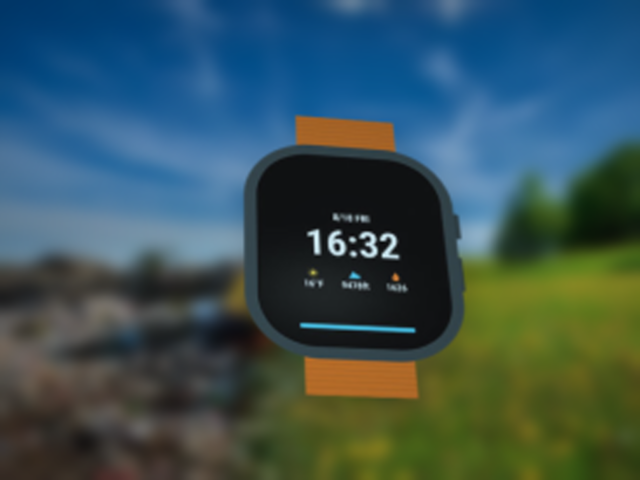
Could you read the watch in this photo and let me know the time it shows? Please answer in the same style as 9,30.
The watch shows 16,32
